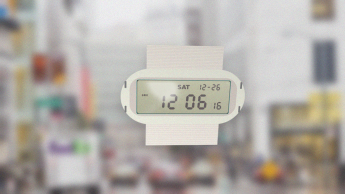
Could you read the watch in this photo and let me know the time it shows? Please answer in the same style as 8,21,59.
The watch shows 12,06,16
